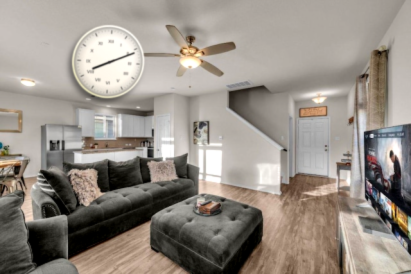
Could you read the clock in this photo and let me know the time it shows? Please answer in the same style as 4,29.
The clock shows 8,11
